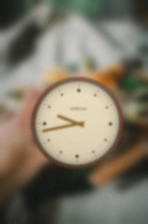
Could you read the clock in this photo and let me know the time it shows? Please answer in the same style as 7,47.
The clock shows 9,43
